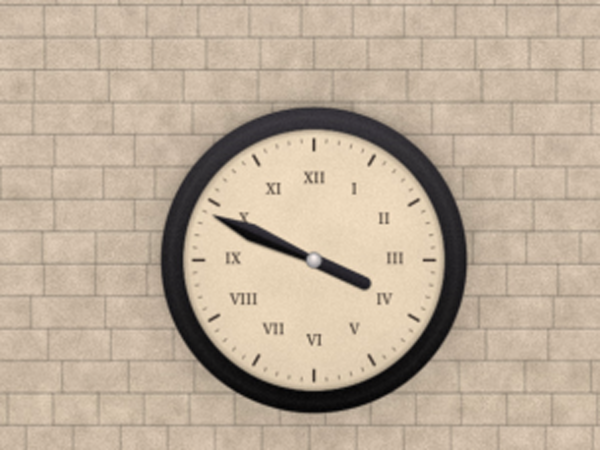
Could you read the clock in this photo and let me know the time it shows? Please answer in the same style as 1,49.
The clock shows 3,49
